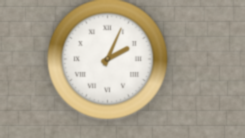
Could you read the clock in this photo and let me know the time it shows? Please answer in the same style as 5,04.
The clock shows 2,04
